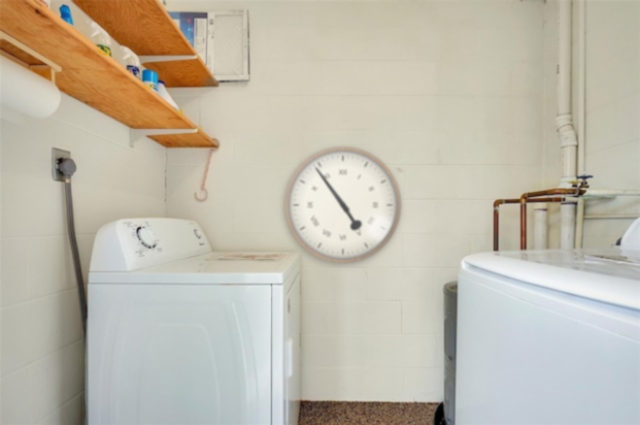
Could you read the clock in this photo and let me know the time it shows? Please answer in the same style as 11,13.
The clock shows 4,54
